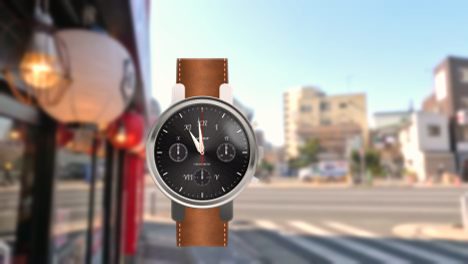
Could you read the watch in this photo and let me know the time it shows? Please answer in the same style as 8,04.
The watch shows 10,59
